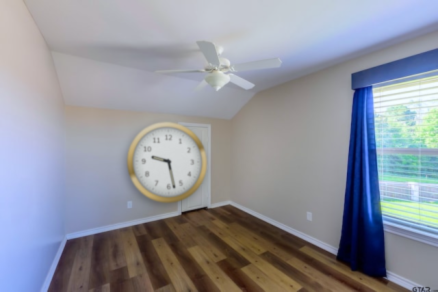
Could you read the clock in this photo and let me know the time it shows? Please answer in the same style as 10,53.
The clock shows 9,28
